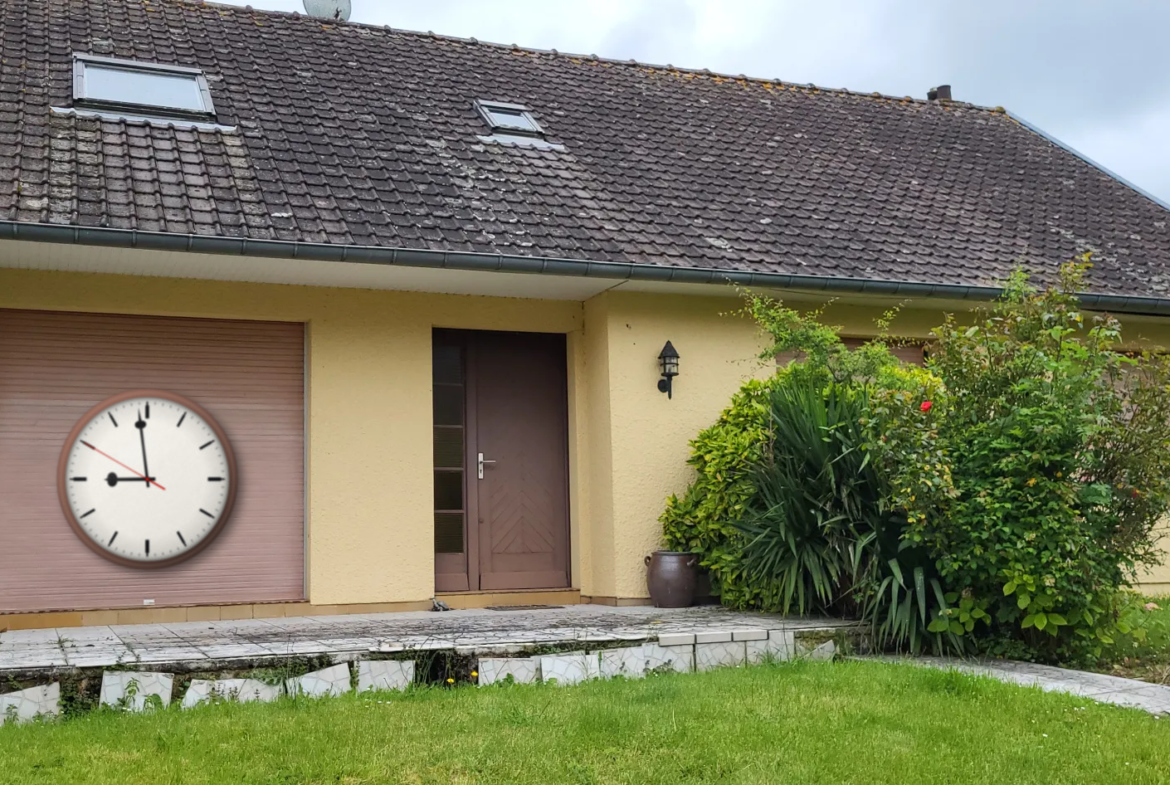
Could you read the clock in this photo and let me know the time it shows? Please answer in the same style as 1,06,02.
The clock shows 8,58,50
